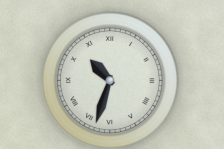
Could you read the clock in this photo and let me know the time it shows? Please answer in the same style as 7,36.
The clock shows 10,33
